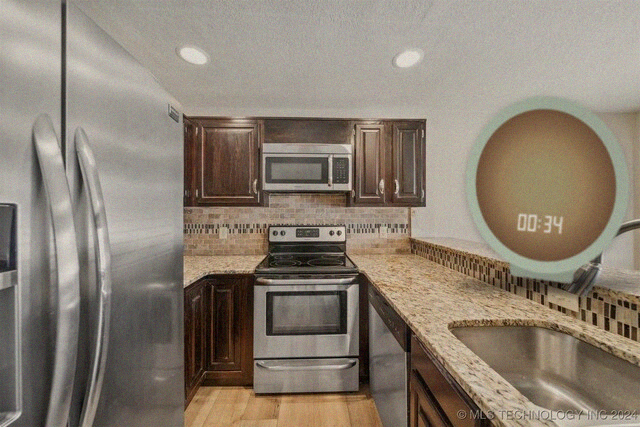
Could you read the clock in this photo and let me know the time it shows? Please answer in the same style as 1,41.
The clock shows 0,34
